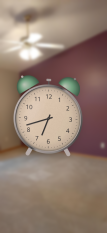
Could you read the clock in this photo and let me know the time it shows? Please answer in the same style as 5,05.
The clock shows 6,42
